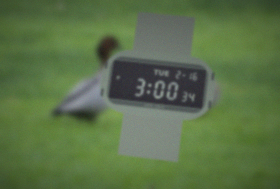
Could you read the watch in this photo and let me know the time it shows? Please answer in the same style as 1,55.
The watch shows 3,00
